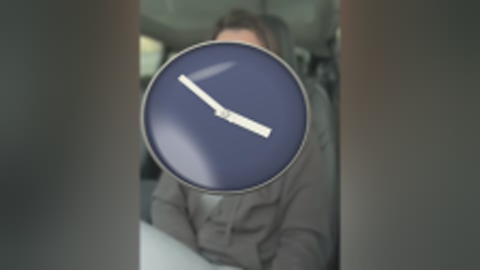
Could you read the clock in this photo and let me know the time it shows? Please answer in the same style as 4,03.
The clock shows 3,52
